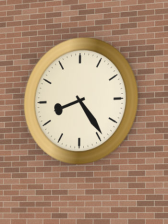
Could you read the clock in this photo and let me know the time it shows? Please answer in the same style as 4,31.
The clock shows 8,24
